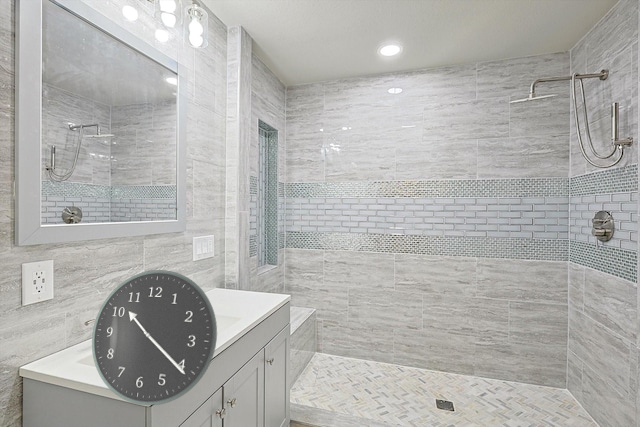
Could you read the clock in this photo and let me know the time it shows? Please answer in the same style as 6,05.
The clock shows 10,21
